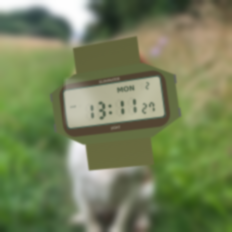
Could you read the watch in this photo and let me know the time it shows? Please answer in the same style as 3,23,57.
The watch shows 13,11,27
